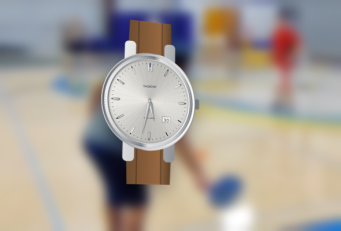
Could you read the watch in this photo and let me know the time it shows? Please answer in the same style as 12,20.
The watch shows 5,32
